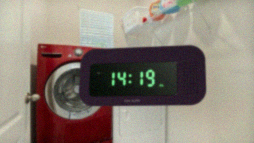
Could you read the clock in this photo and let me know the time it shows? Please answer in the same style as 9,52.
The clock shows 14,19
